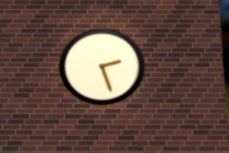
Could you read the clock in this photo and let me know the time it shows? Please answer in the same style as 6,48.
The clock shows 2,27
